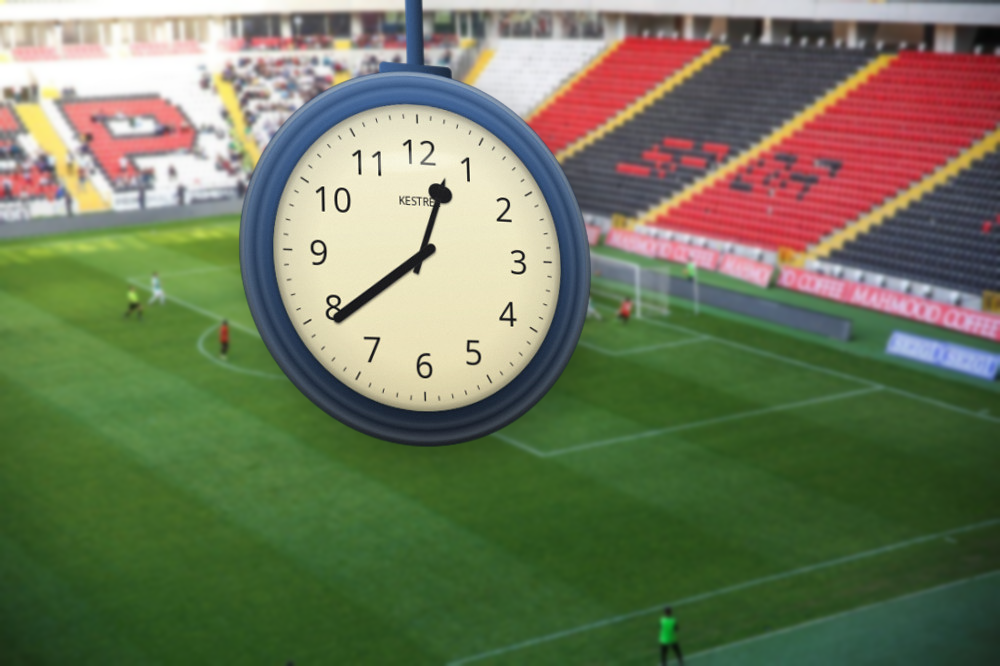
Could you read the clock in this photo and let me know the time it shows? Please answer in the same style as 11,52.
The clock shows 12,39
